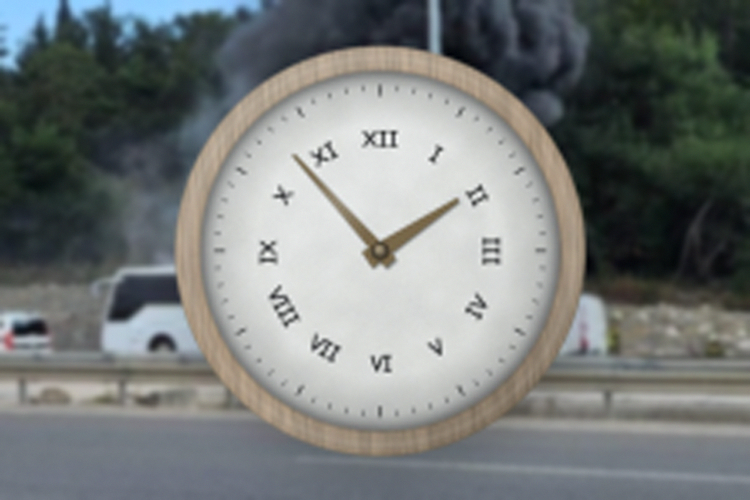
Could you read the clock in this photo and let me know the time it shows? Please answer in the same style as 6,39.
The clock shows 1,53
